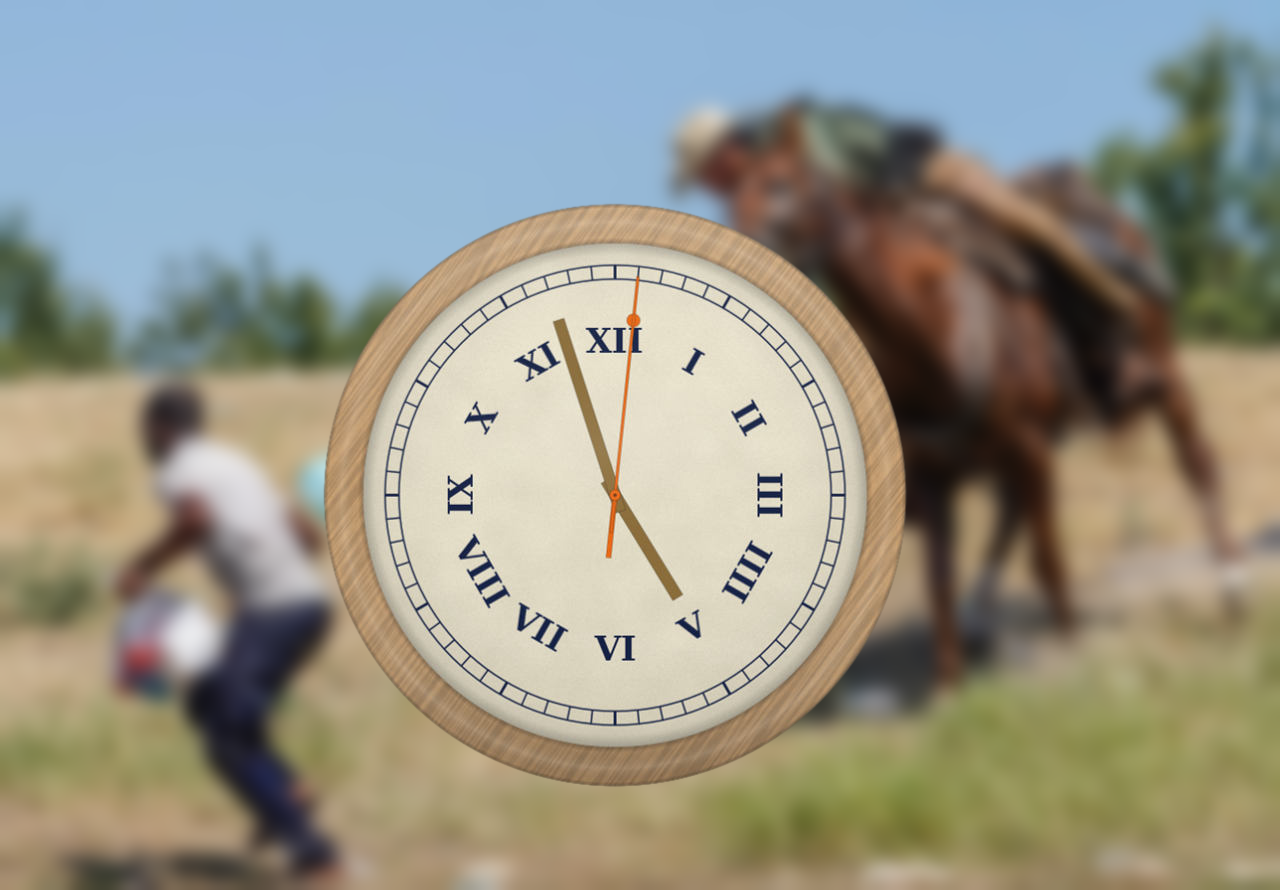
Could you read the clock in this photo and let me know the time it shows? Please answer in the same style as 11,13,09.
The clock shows 4,57,01
